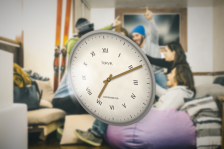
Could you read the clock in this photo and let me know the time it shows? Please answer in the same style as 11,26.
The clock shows 7,11
